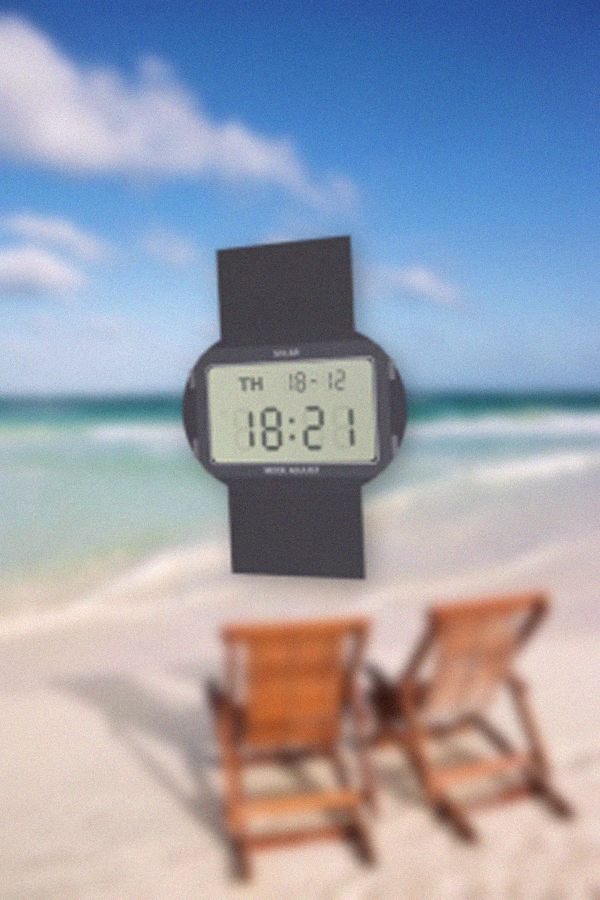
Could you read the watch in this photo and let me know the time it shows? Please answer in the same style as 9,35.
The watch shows 18,21
